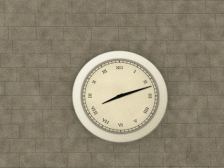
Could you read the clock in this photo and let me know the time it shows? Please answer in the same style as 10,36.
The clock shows 8,12
